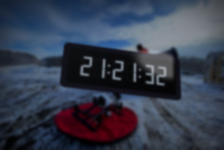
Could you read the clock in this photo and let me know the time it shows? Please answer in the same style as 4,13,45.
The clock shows 21,21,32
